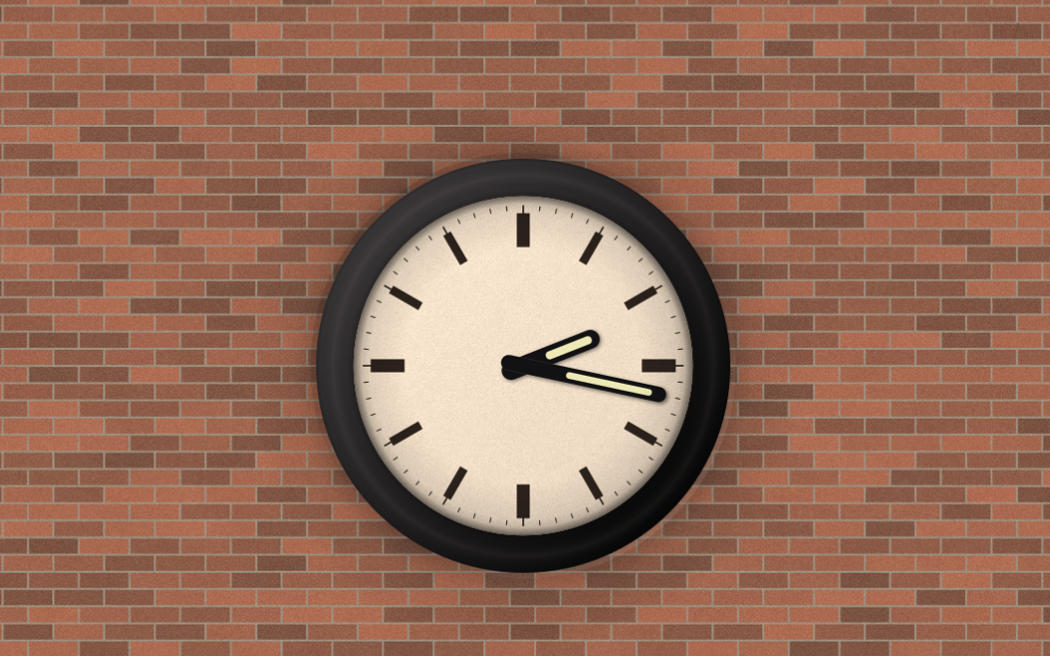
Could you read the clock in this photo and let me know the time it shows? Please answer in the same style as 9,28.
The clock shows 2,17
